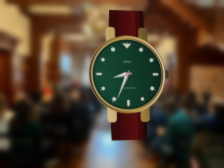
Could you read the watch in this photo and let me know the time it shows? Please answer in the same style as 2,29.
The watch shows 8,34
